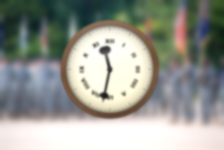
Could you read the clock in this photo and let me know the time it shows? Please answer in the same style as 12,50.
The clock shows 11,32
